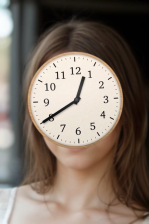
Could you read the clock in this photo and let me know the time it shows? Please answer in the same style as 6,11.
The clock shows 12,40
